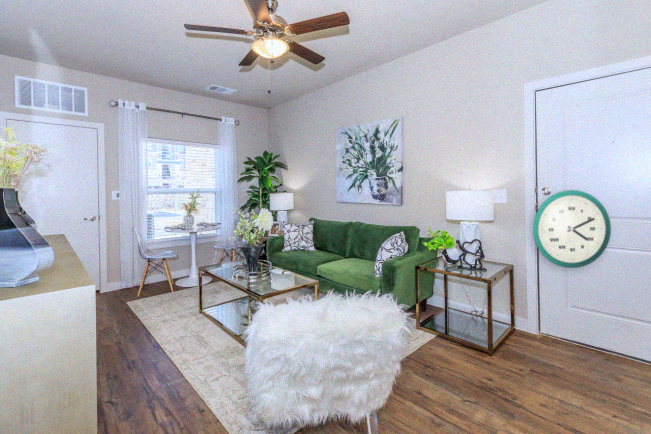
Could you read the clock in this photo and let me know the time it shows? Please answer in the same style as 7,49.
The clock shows 4,11
